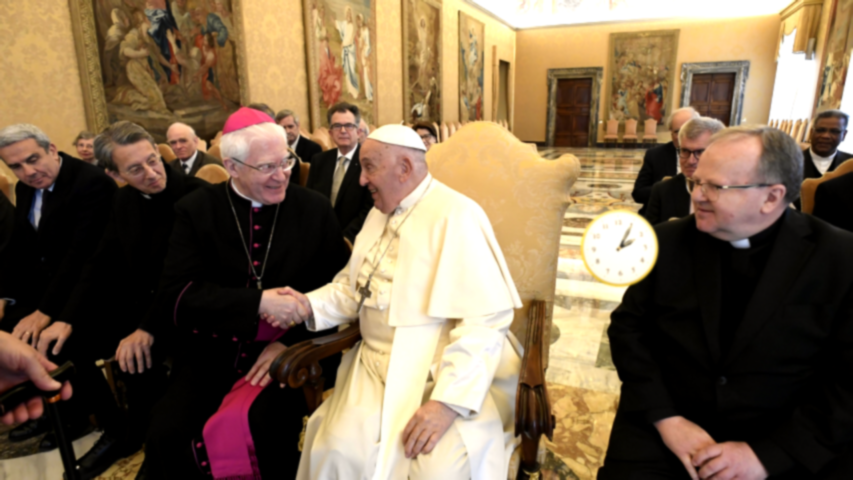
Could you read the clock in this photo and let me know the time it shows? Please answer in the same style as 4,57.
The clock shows 2,05
